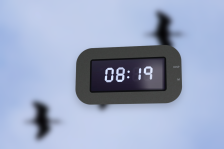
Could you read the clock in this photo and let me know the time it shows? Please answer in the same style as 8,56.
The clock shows 8,19
